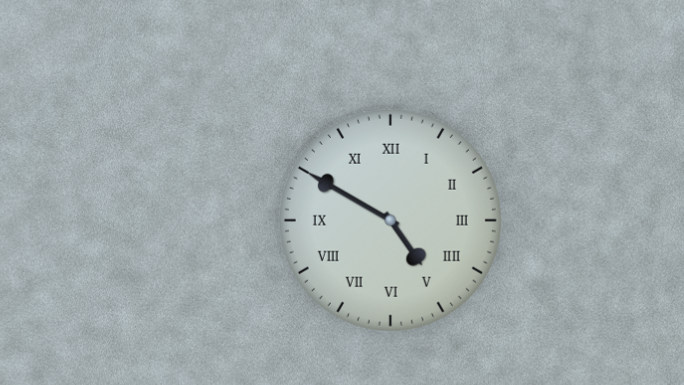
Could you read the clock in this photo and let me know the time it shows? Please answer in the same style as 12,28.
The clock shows 4,50
